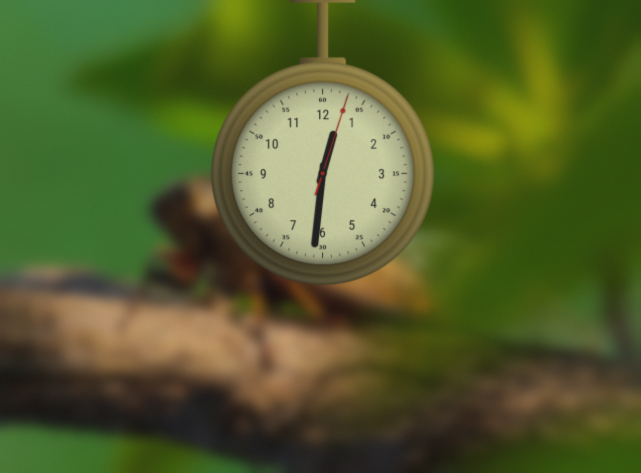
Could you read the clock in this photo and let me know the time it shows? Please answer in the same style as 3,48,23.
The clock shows 12,31,03
